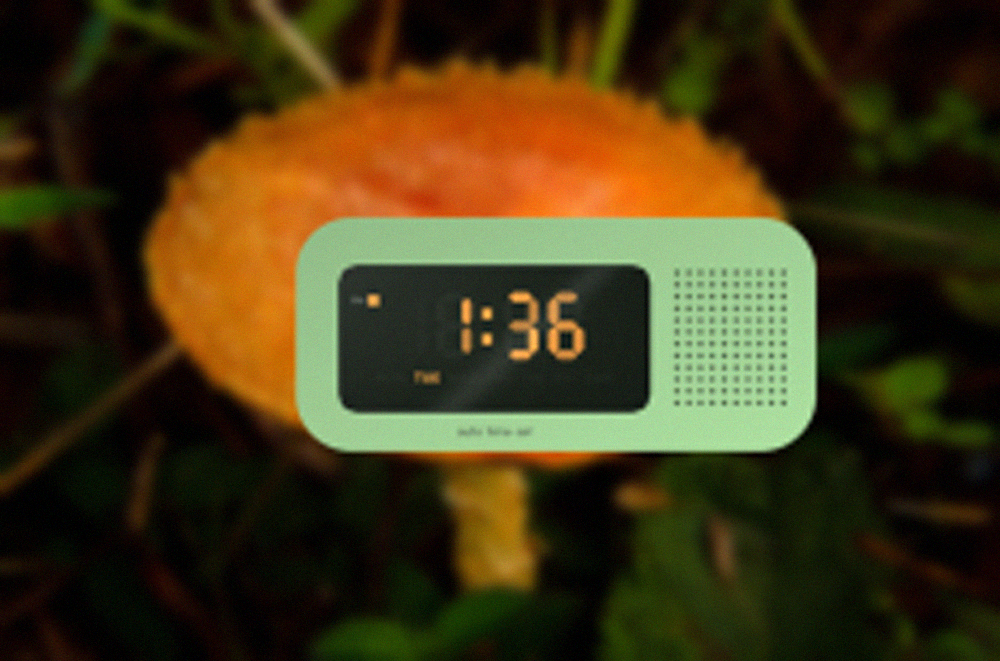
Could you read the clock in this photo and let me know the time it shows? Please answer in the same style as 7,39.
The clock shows 1,36
